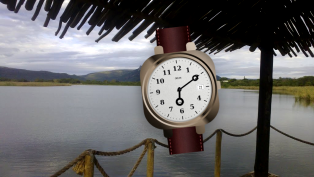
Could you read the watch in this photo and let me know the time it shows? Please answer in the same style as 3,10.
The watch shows 6,10
